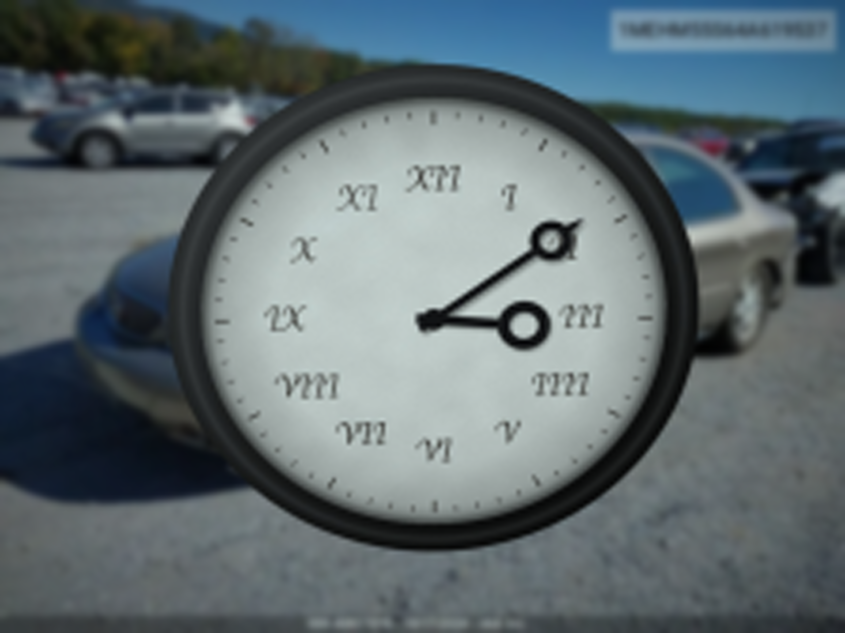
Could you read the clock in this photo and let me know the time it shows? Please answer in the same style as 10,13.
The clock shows 3,09
